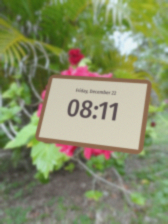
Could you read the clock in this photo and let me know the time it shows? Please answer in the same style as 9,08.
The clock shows 8,11
